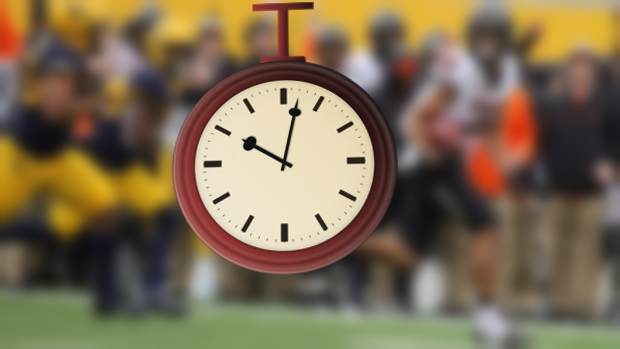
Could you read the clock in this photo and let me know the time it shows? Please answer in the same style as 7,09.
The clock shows 10,02
